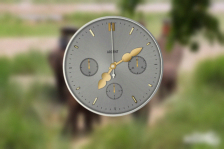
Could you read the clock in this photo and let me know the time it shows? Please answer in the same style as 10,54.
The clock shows 7,10
